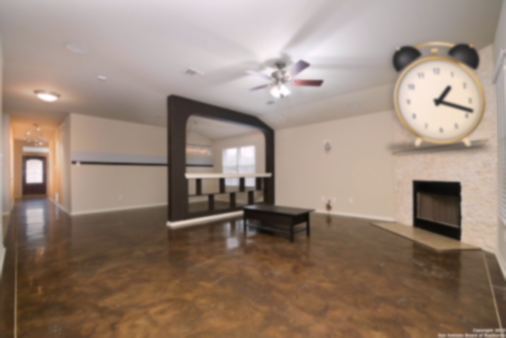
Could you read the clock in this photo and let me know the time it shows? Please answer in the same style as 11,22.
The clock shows 1,18
